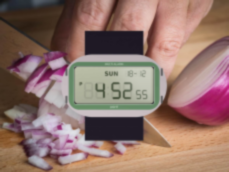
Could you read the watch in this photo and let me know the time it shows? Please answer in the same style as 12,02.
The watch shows 4,52
